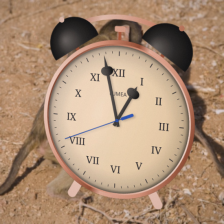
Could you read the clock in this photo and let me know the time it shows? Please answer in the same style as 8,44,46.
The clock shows 12,57,41
